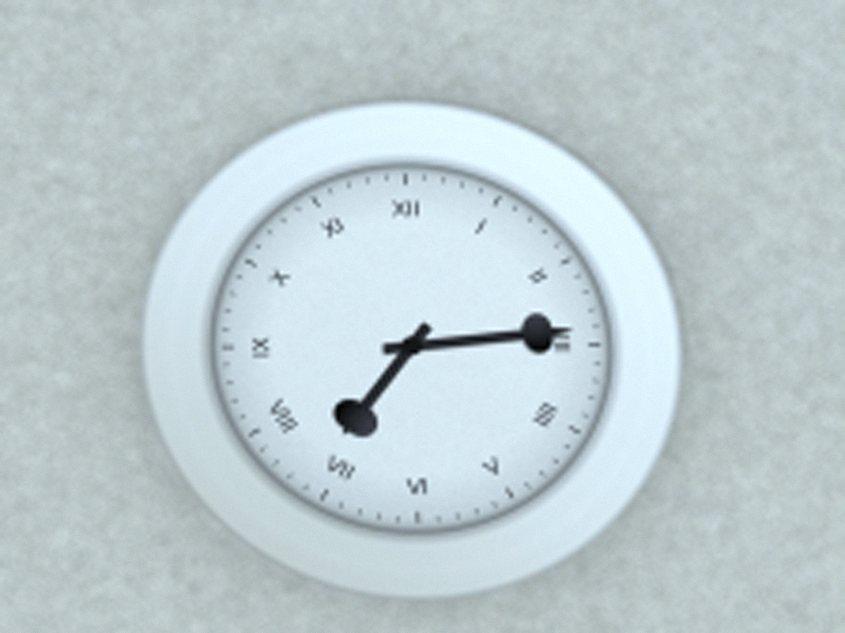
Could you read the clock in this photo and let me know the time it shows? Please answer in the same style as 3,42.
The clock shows 7,14
